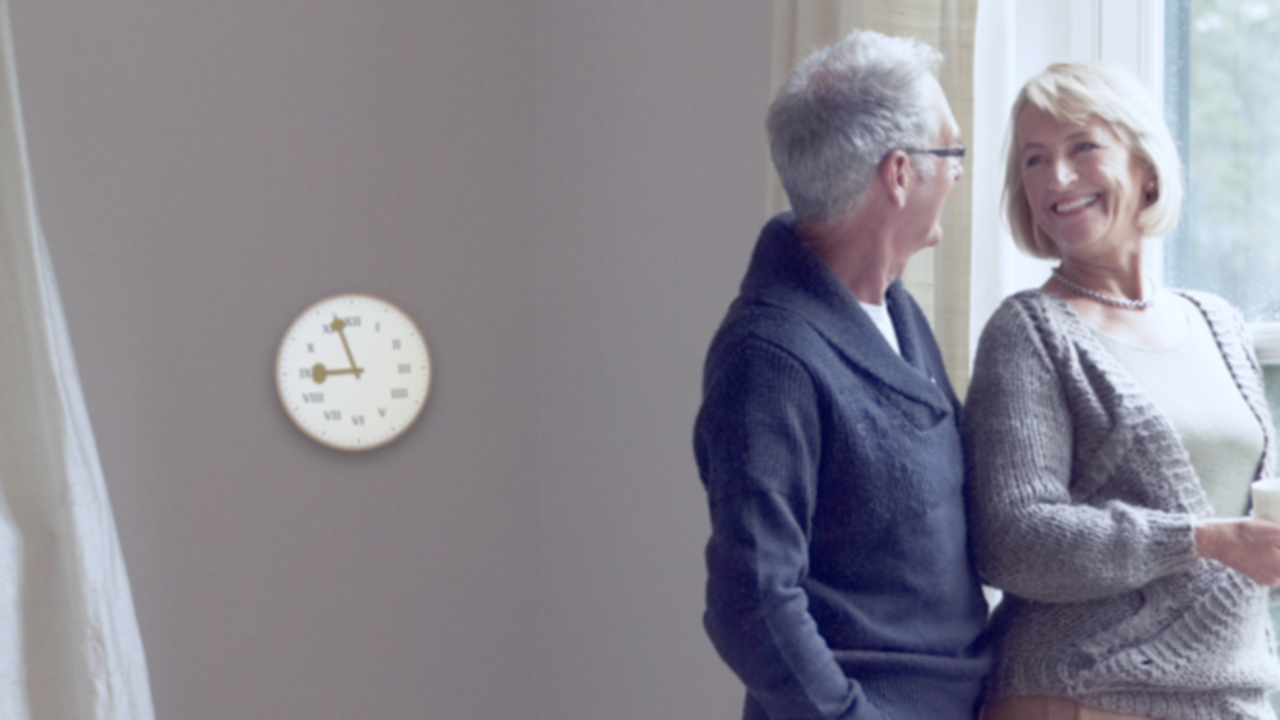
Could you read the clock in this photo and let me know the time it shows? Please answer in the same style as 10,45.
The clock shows 8,57
